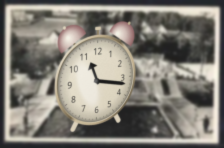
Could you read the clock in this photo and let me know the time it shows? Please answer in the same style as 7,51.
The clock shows 11,17
